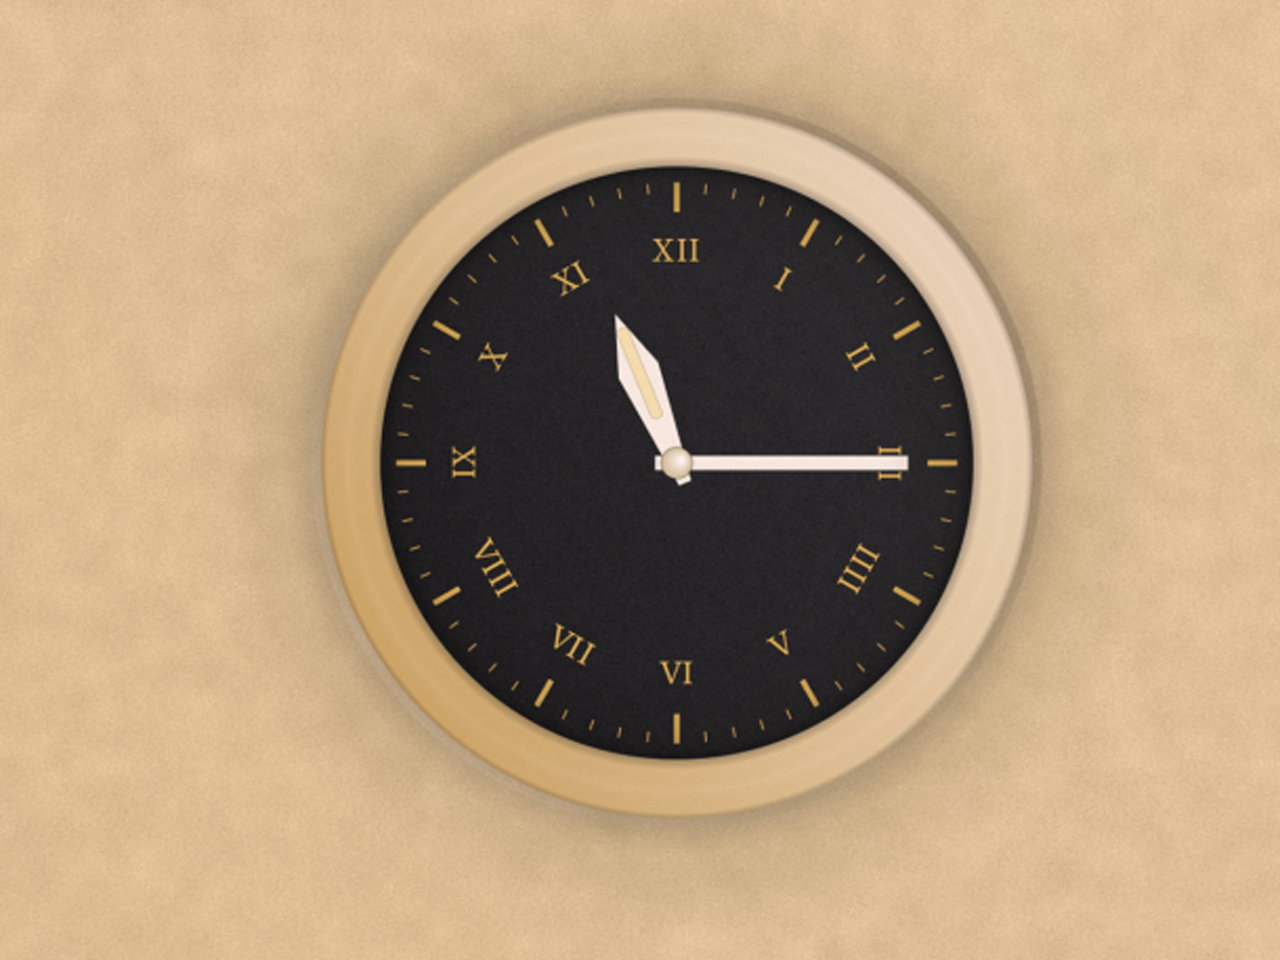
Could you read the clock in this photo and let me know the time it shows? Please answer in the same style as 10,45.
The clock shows 11,15
